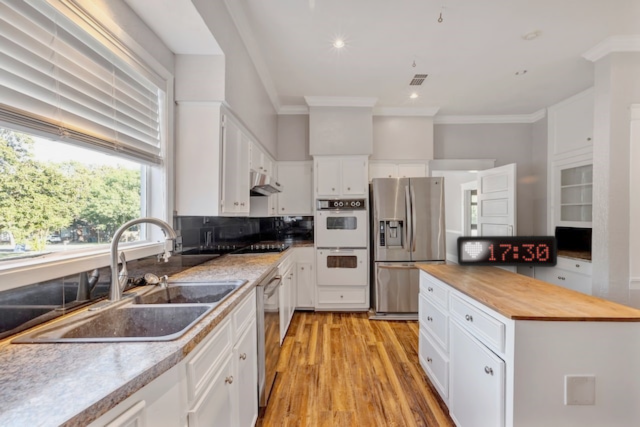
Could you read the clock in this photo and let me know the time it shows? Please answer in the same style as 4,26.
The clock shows 17,30
